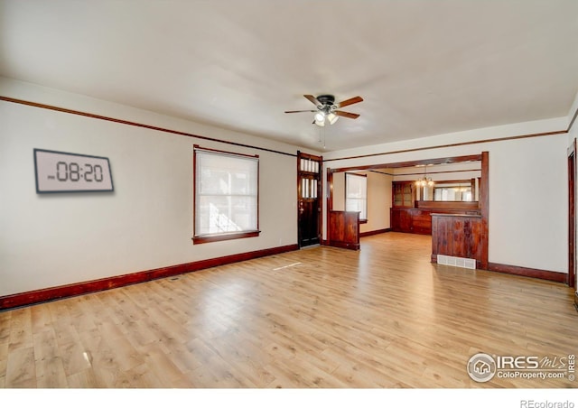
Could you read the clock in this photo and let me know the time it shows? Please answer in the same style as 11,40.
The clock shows 8,20
